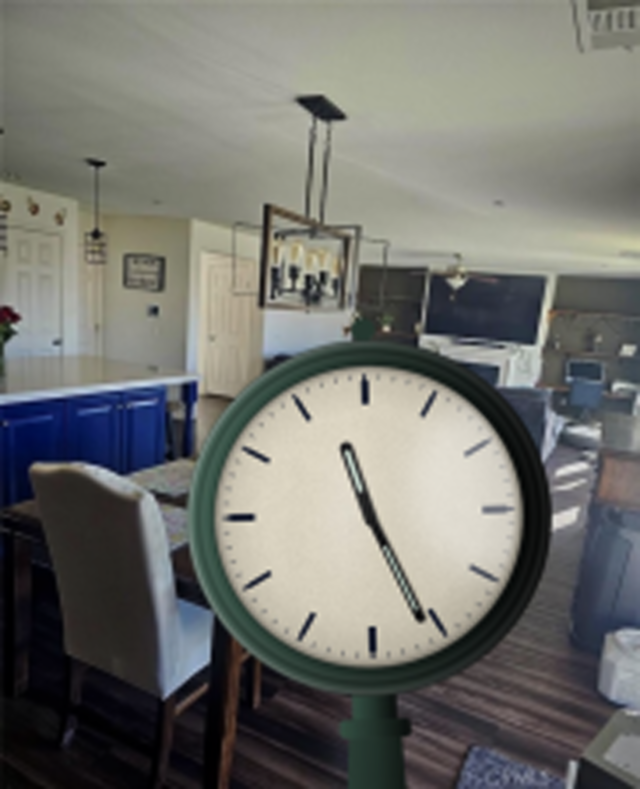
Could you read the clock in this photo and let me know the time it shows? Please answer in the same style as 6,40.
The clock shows 11,26
